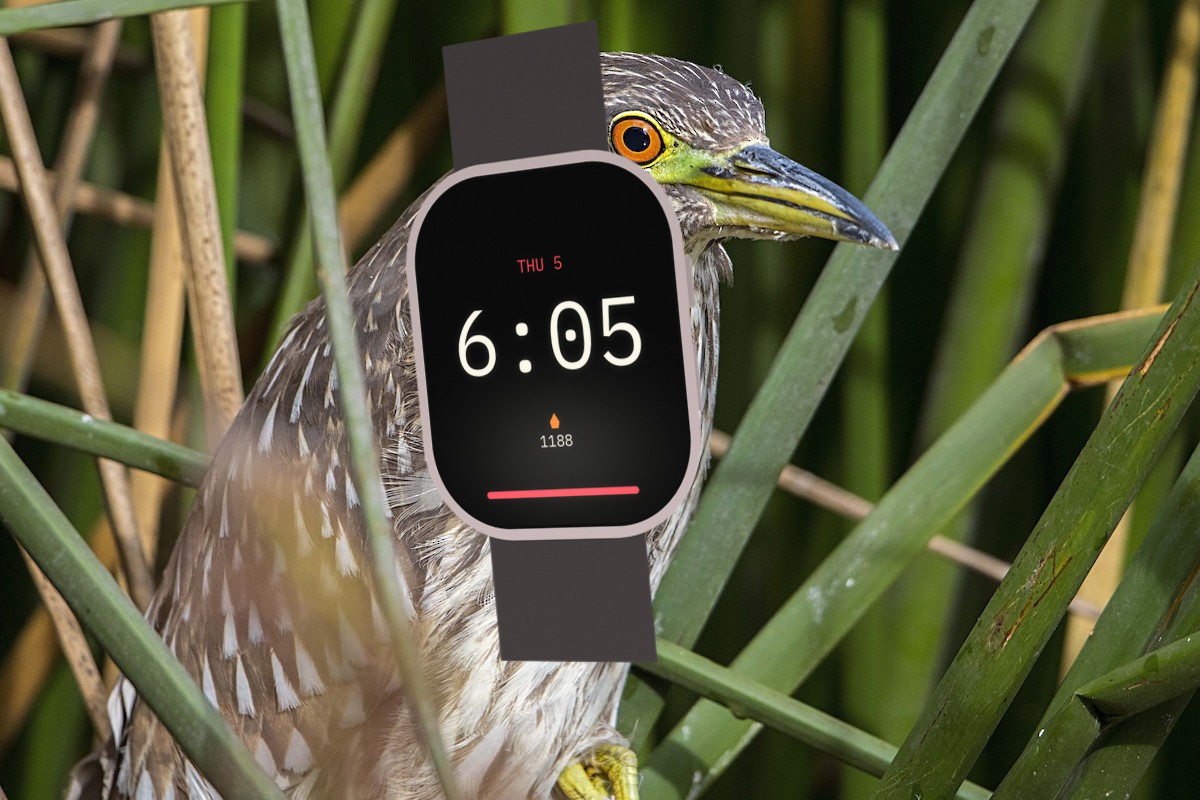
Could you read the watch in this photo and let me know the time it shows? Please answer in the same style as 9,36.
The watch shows 6,05
